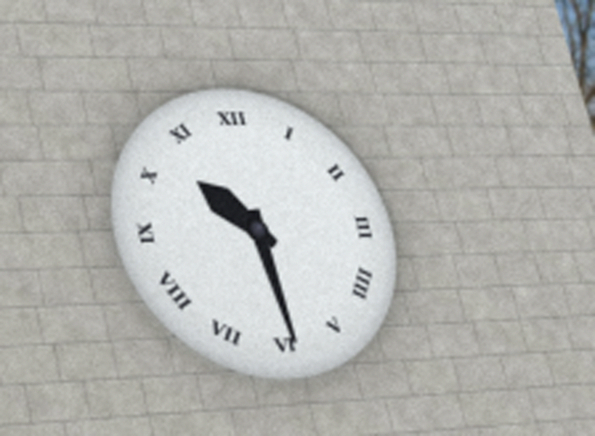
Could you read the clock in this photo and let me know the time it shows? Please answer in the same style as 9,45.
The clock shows 10,29
